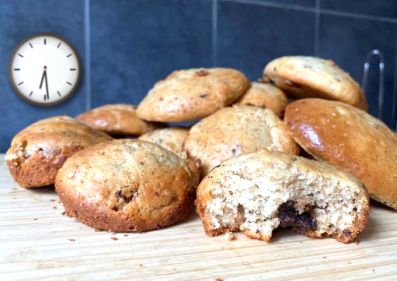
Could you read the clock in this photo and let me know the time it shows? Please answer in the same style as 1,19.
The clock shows 6,29
